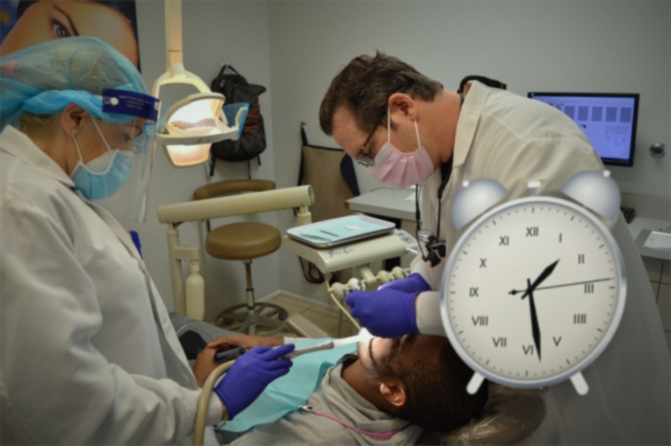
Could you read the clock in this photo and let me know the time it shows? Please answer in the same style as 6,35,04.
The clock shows 1,28,14
